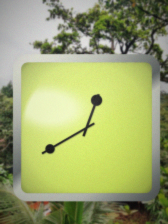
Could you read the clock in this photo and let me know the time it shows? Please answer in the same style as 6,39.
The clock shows 12,40
